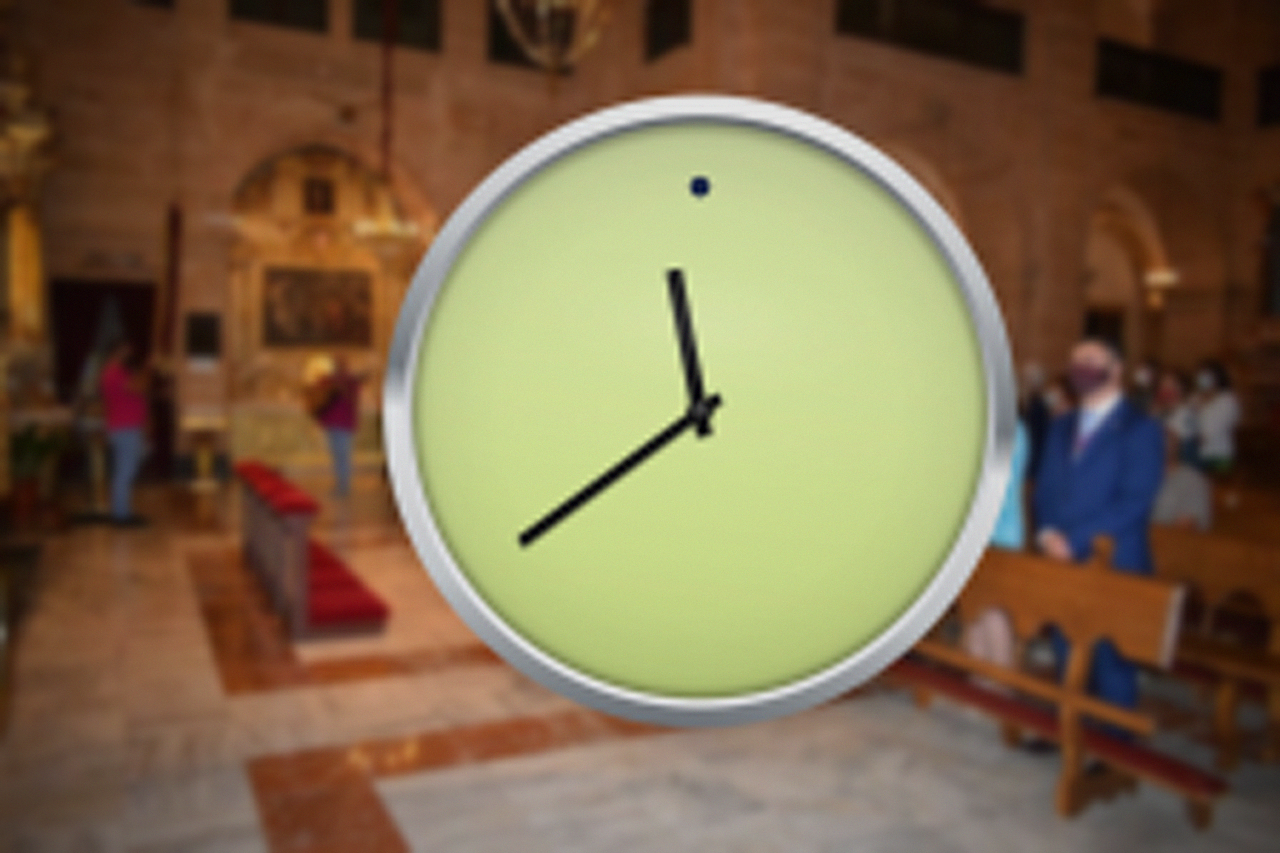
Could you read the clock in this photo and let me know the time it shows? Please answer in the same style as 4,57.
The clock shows 11,39
